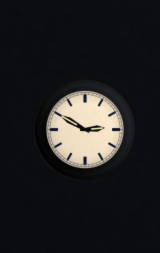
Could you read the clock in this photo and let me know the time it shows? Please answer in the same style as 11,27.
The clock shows 2,50
